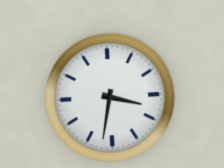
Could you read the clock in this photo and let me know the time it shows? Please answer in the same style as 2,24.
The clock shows 3,32
